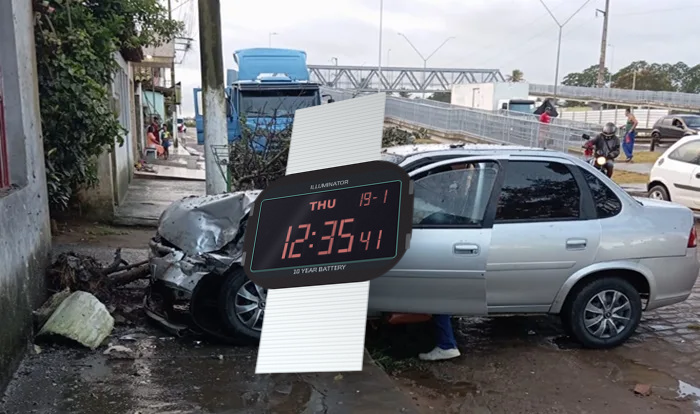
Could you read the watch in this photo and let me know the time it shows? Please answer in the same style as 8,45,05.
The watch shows 12,35,41
